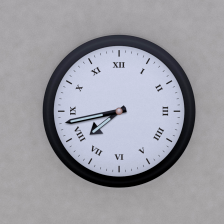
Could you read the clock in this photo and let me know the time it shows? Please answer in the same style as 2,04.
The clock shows 7,43
